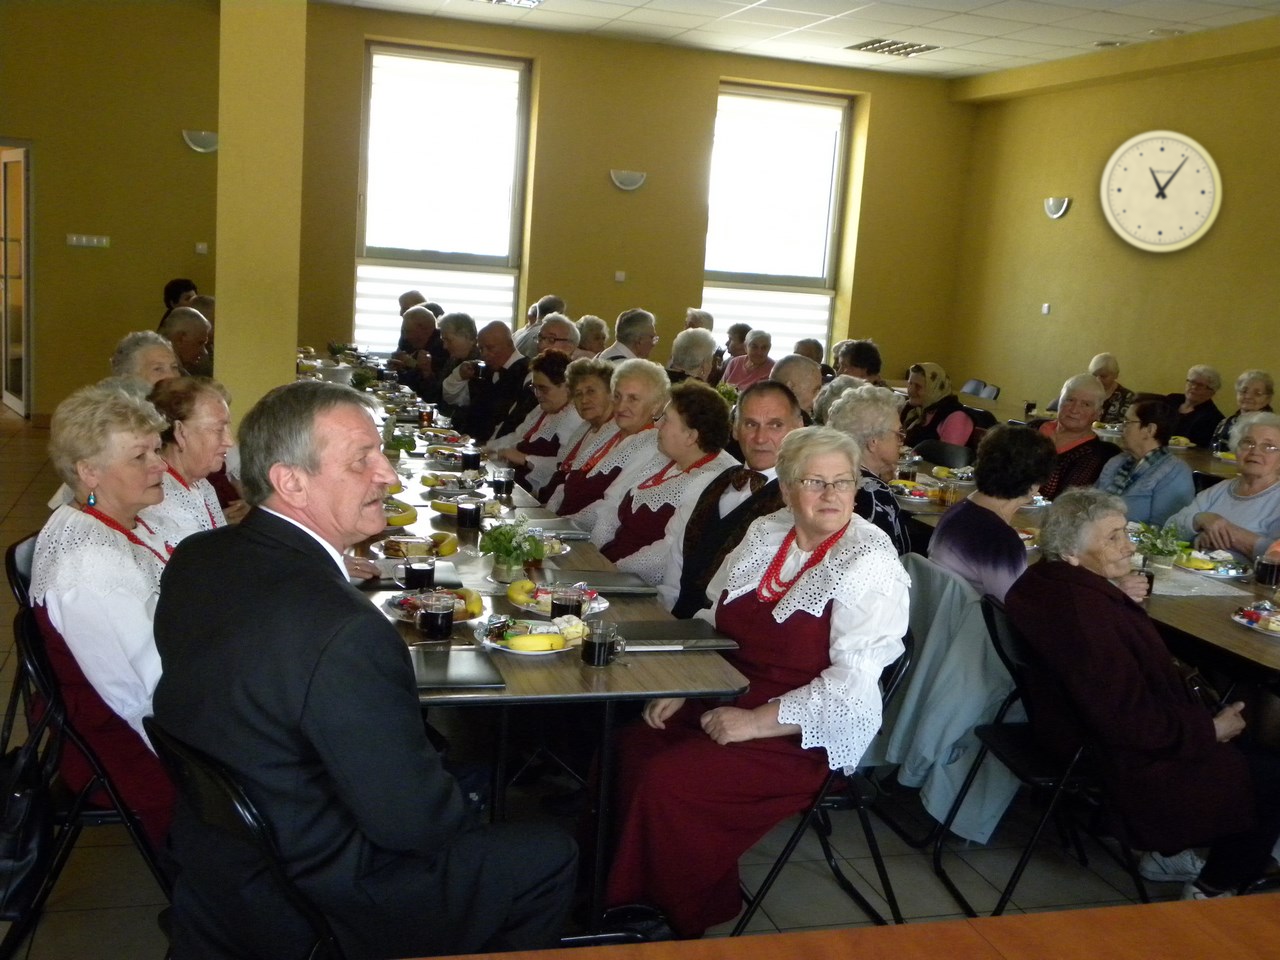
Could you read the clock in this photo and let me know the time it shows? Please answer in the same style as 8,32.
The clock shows 11,06
